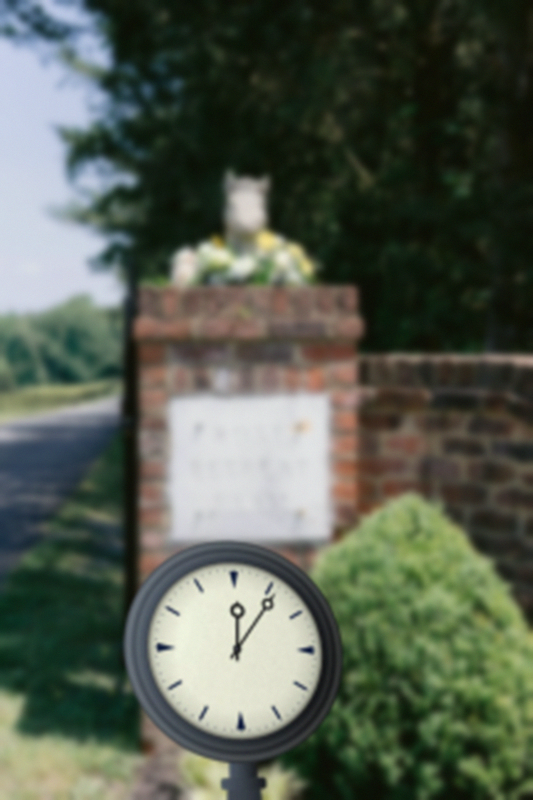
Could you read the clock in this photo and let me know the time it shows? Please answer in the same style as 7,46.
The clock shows 12,06
